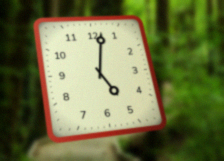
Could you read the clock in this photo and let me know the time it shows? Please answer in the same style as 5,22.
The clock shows 5,02
